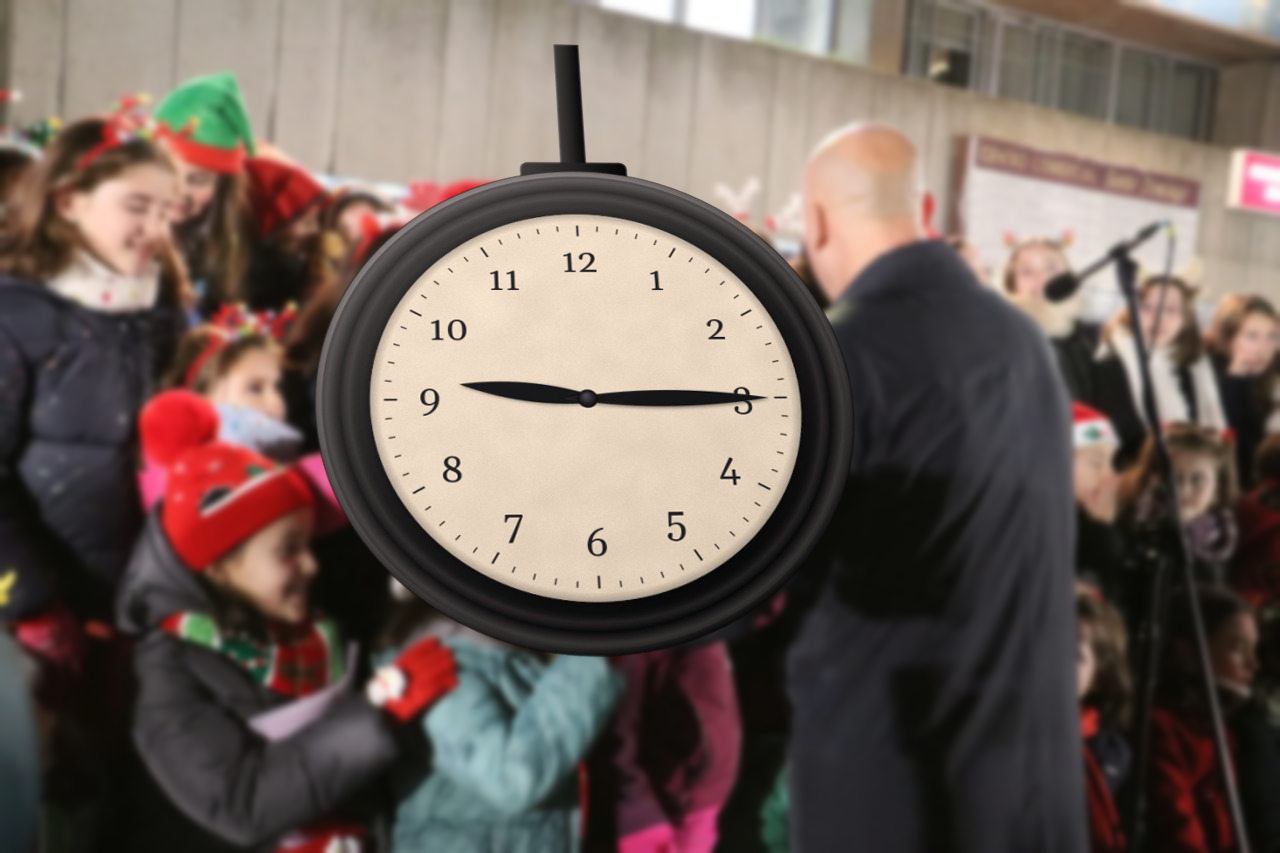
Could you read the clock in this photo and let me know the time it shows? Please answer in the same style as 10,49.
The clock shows 9,15
